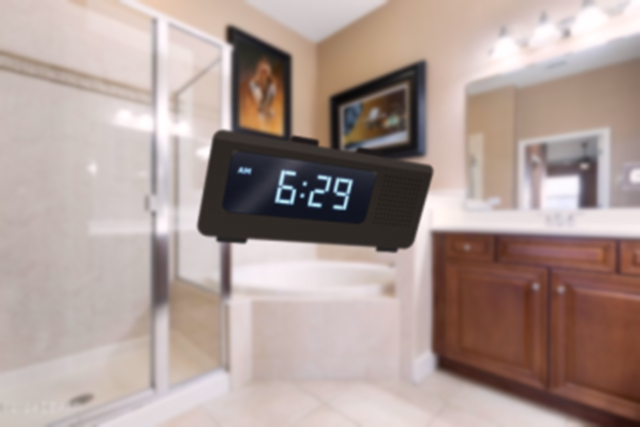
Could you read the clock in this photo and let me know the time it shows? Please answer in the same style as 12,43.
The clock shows 6,29
